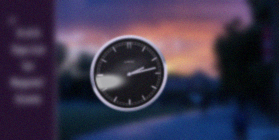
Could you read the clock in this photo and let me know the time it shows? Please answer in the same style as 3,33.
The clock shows 2,13
